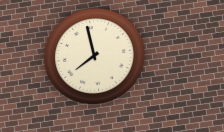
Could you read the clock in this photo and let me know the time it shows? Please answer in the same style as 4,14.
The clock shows 7,59
